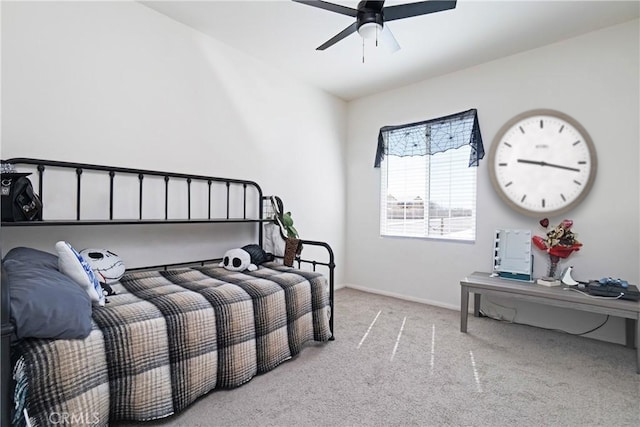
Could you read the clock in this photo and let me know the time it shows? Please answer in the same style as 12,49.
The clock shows 9,17
